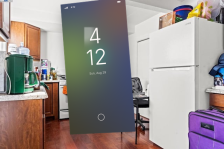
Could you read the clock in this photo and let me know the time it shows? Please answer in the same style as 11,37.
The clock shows 4,12
